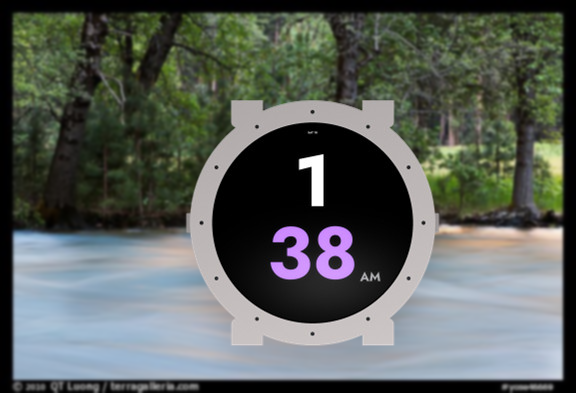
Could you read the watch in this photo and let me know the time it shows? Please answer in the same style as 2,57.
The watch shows 1,38
